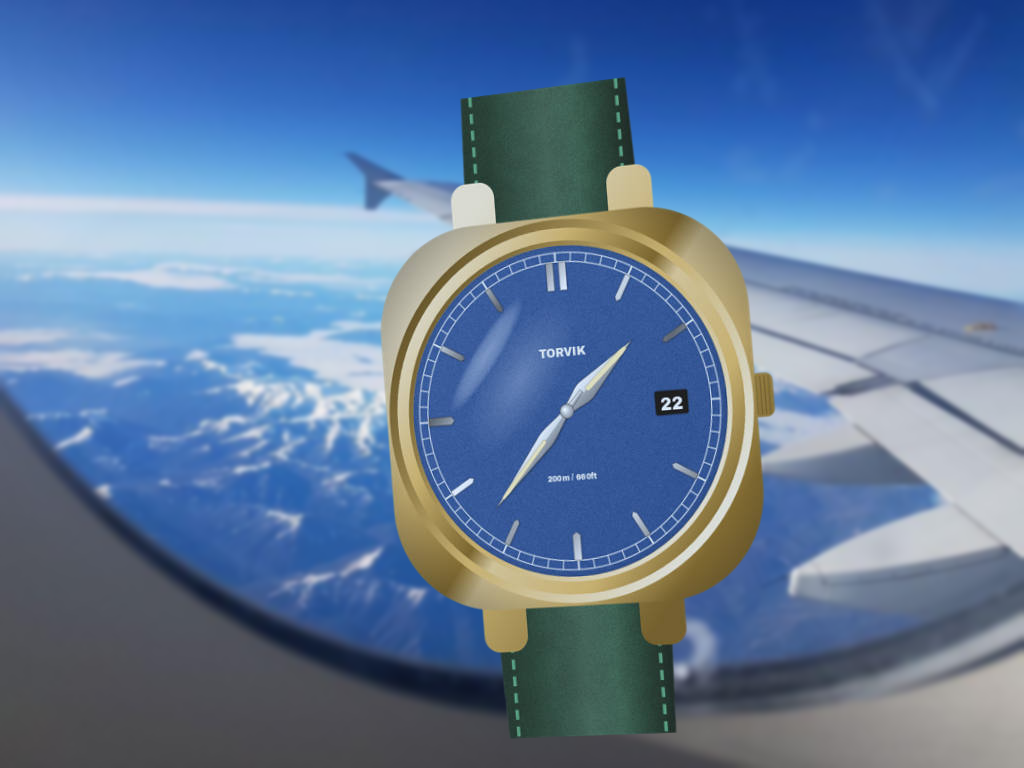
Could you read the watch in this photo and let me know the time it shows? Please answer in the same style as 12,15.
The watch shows 1,37
